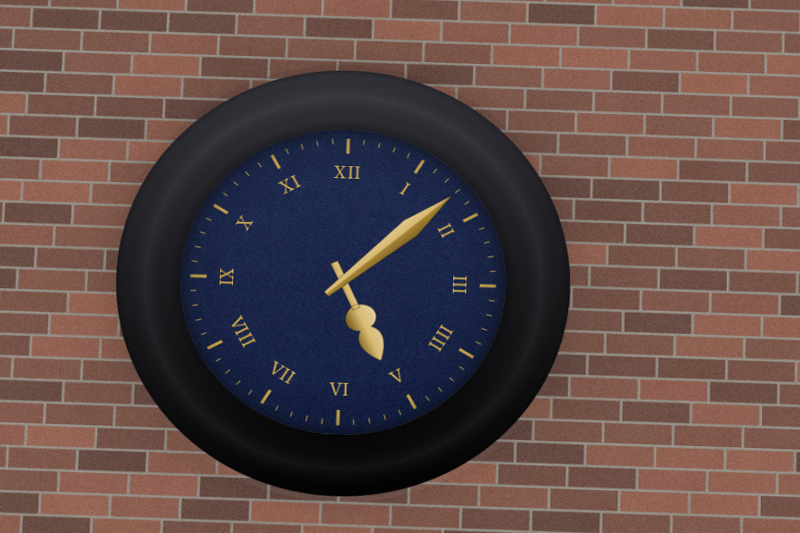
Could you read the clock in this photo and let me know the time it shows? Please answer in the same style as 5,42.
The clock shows 5,08
